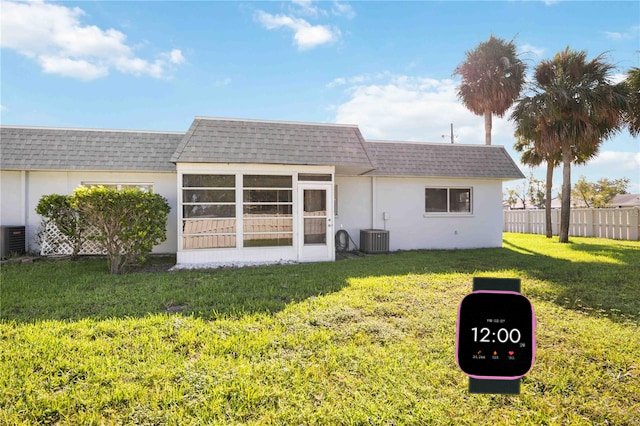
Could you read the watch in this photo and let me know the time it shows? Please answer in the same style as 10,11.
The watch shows 12,00
